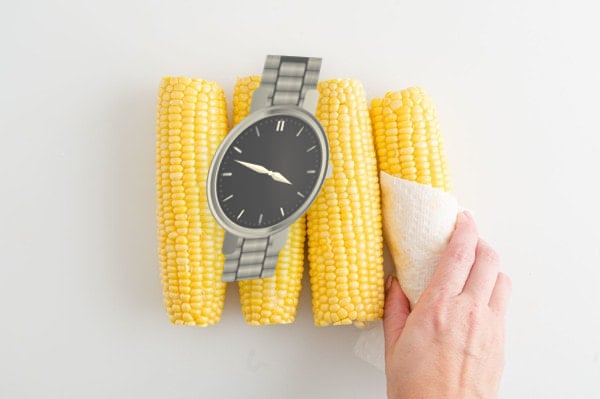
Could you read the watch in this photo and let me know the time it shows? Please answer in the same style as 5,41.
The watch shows 3,48
